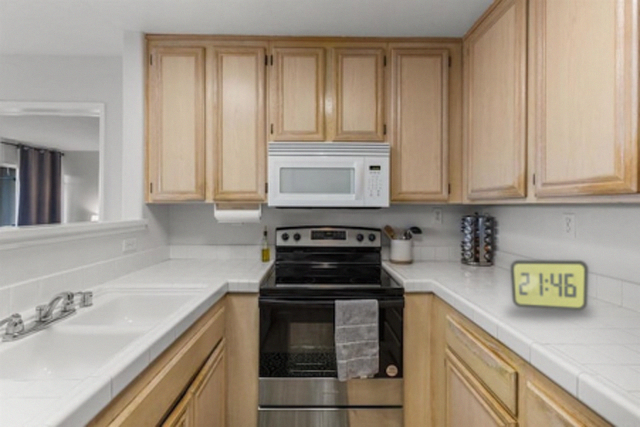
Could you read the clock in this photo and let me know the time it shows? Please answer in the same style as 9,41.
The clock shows 21,46
